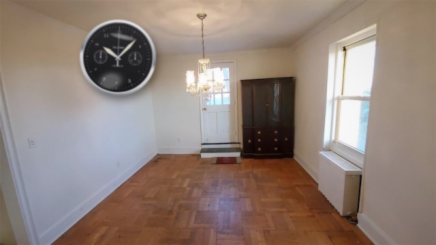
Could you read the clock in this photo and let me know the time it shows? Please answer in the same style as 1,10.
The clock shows 10,07
